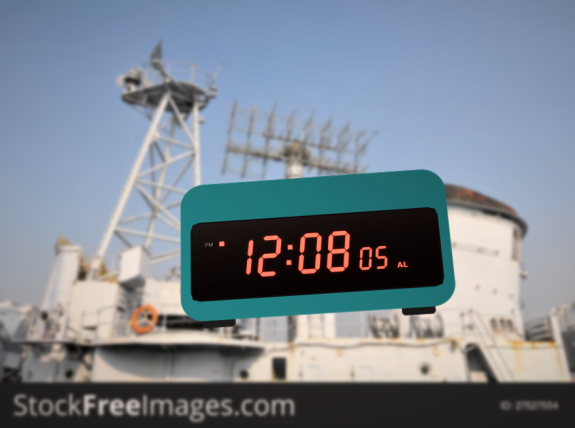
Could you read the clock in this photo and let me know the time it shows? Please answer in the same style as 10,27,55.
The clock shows 12,08,05
